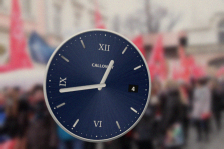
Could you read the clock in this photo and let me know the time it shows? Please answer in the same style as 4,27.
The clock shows 12,43
